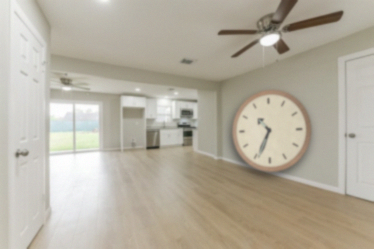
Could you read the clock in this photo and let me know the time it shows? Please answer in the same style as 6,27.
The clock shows 10,34
